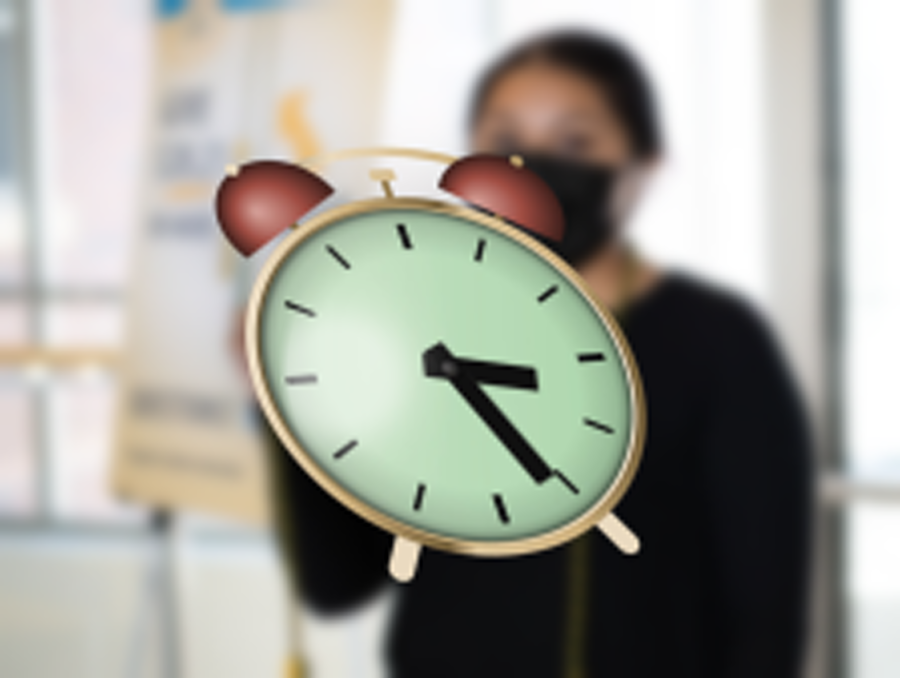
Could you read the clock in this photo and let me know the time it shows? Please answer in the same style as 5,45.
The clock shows 3,26
